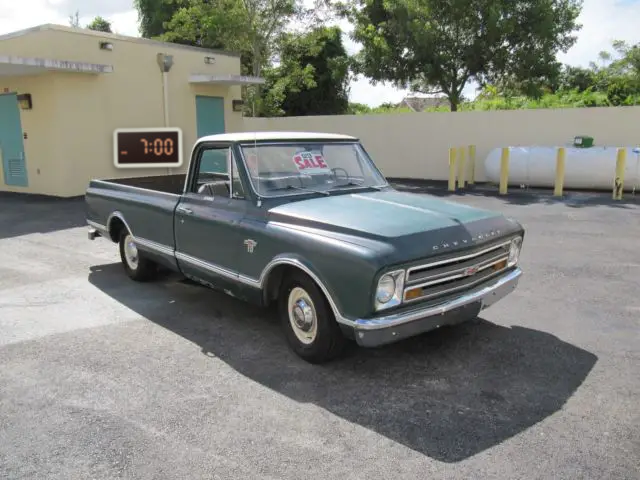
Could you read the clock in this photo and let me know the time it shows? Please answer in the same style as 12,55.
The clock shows 7,00
